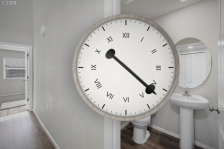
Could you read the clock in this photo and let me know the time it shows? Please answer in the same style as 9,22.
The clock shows 10,22
